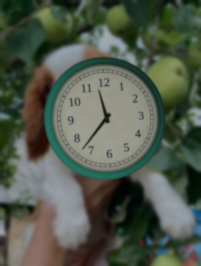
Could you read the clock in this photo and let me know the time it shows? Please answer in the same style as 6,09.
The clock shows 11,37
